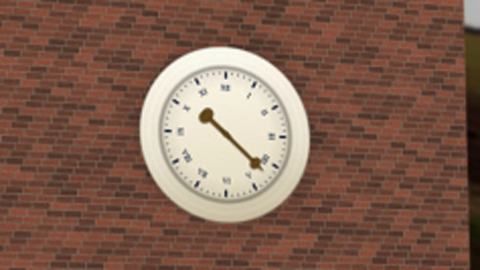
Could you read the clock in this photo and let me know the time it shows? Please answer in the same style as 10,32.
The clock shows 10,22
